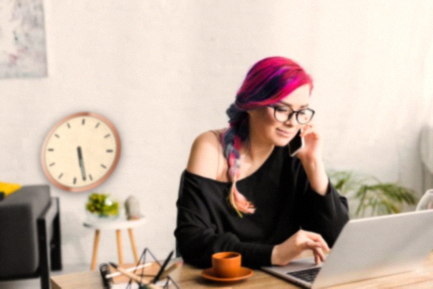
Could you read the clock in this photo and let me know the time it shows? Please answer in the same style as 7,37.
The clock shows 5,27
